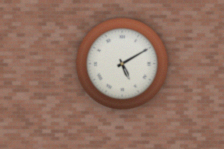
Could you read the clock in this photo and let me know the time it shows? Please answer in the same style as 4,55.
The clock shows 5,10
